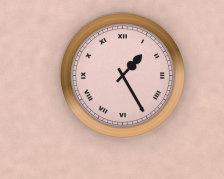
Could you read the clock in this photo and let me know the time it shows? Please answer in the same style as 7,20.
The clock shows 1,25
